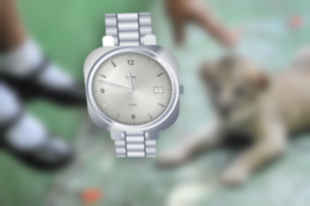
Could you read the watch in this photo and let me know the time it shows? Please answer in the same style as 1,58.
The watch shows 11,48
